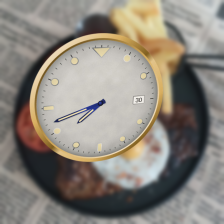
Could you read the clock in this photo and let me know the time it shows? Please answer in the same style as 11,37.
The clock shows 7,42
